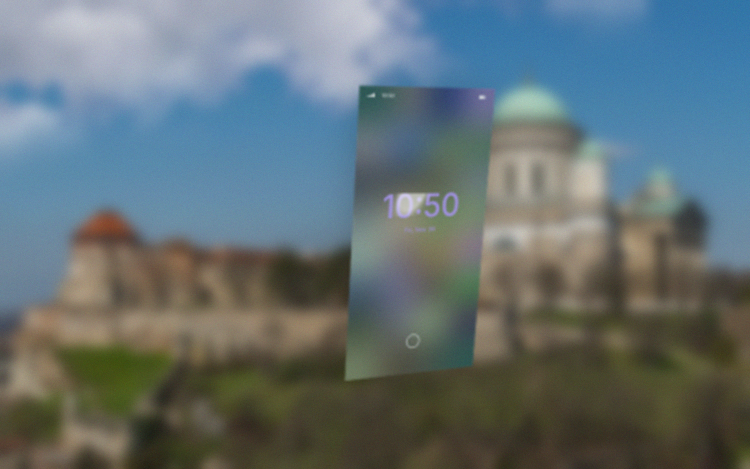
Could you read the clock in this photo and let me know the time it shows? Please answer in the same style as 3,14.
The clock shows 10,50
